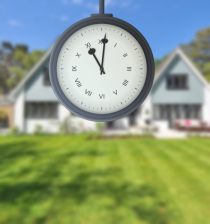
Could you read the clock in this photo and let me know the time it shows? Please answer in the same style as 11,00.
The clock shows 11,01
